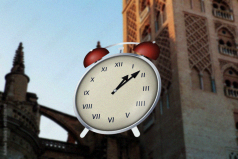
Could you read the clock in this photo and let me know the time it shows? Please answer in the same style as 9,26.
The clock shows 1,08
